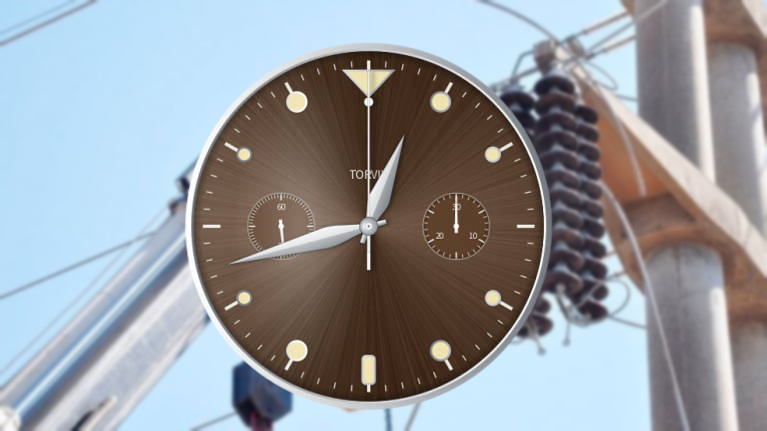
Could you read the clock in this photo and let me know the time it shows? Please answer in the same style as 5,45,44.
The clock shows 12,42,29
